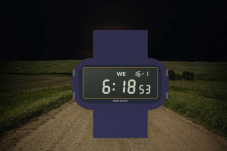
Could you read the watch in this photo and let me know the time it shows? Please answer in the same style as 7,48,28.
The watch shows 6,18,53
